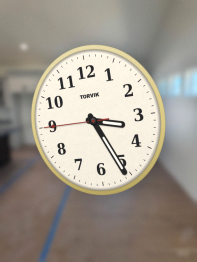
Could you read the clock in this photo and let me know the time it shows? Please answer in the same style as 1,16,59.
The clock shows 3,25,45
